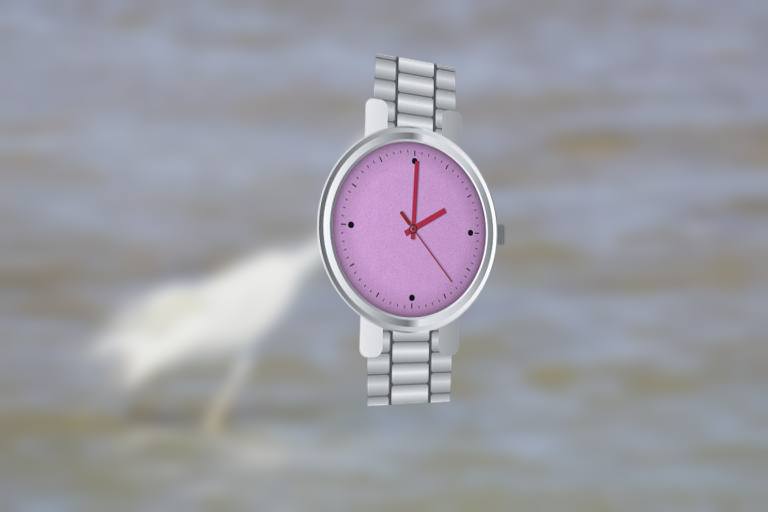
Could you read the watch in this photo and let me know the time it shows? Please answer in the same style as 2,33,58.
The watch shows 2,00,23
